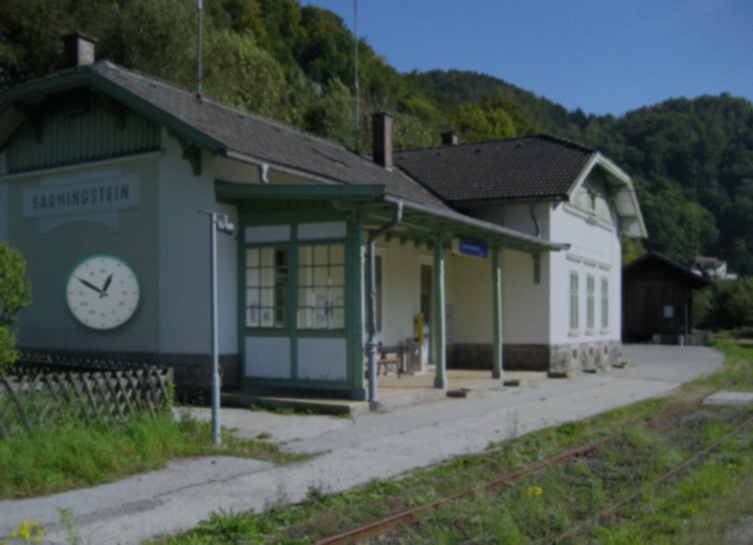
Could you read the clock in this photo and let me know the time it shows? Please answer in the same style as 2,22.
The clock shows 12,50
